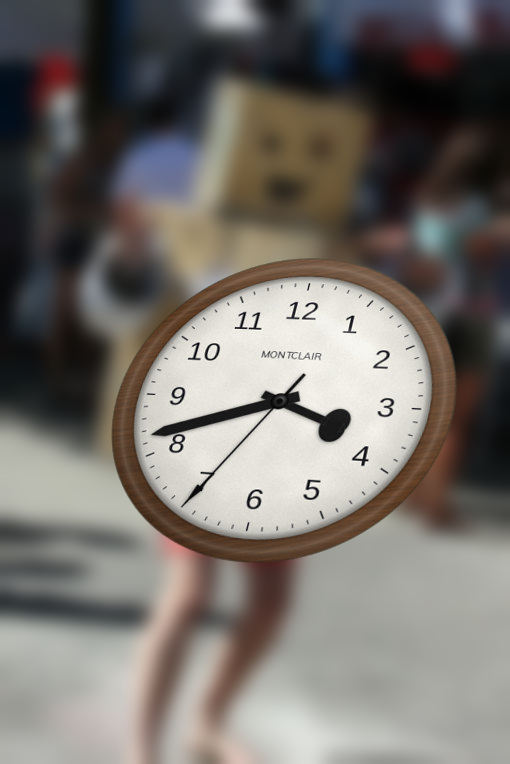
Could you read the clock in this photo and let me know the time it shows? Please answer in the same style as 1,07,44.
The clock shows 3,41,35
